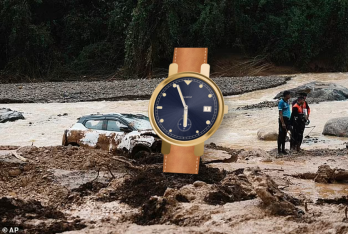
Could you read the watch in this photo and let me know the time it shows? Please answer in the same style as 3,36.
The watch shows 5,56
